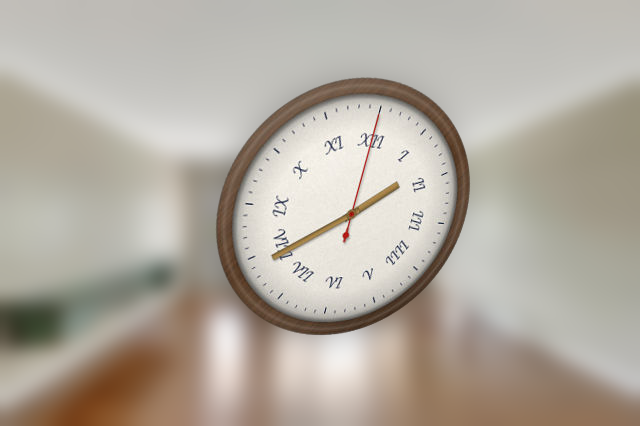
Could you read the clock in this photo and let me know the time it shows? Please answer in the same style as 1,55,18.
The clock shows 1,39,00
